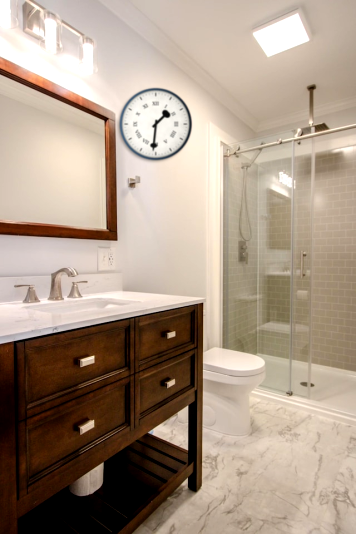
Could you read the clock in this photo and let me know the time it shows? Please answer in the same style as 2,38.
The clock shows 1,31
